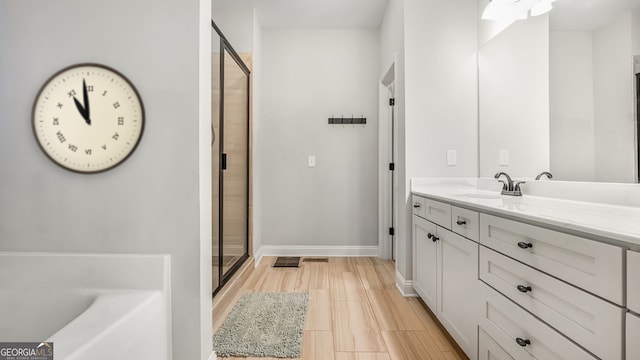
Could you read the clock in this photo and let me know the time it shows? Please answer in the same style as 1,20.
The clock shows 10,59
